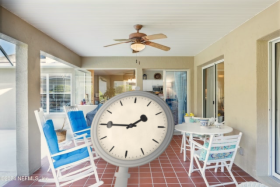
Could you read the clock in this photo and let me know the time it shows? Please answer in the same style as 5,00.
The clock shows 1,45
